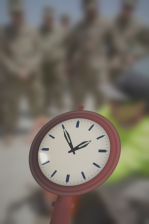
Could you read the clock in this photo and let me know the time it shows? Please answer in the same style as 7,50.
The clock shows 1,55
